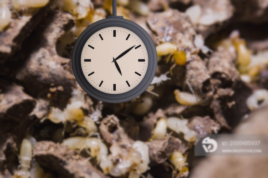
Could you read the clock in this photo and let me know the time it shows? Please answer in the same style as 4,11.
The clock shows 5,09
